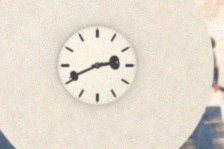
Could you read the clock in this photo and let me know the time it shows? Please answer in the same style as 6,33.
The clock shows 2,41
